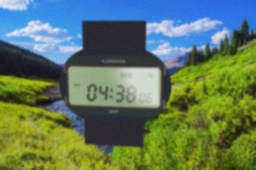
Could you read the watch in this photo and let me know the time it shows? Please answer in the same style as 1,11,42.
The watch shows 4,38,06
